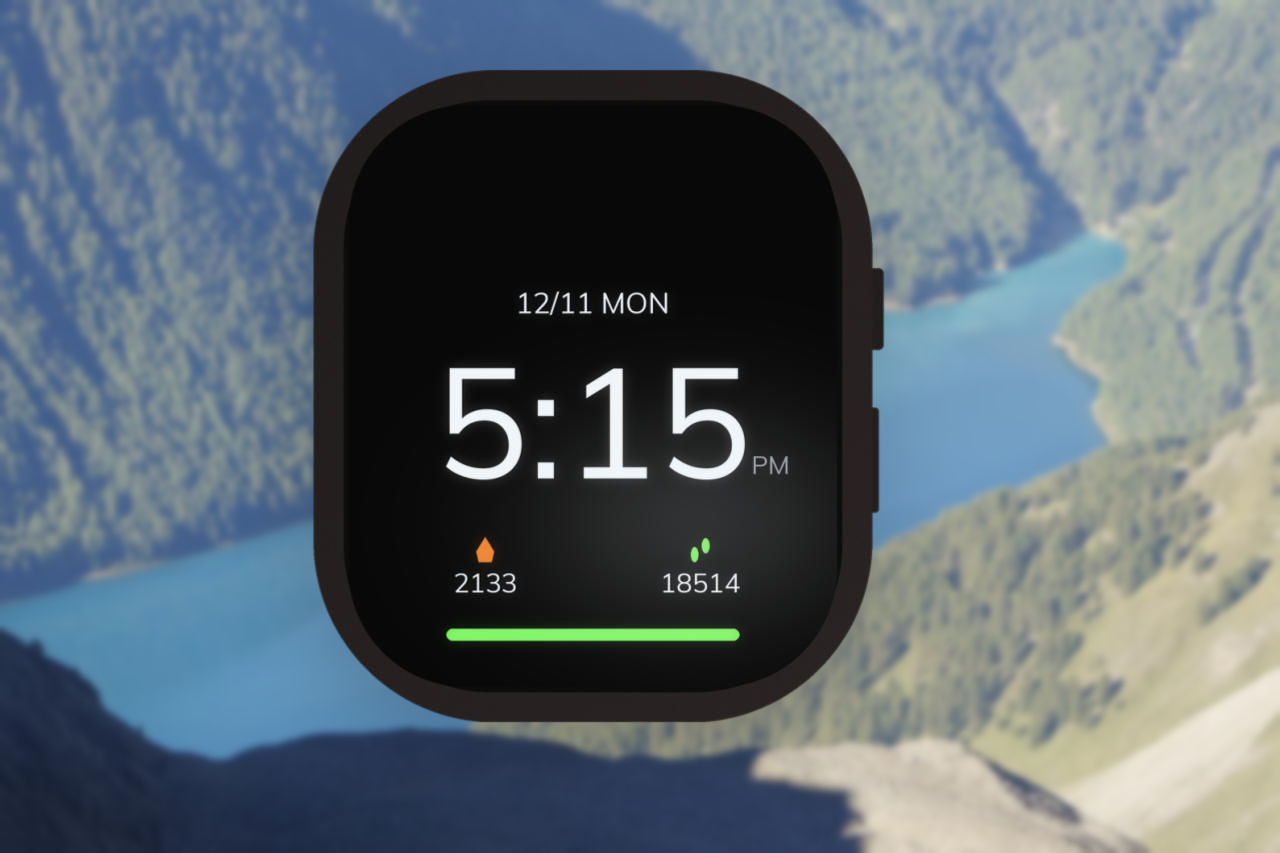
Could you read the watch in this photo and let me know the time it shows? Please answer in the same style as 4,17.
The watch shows 5,15
